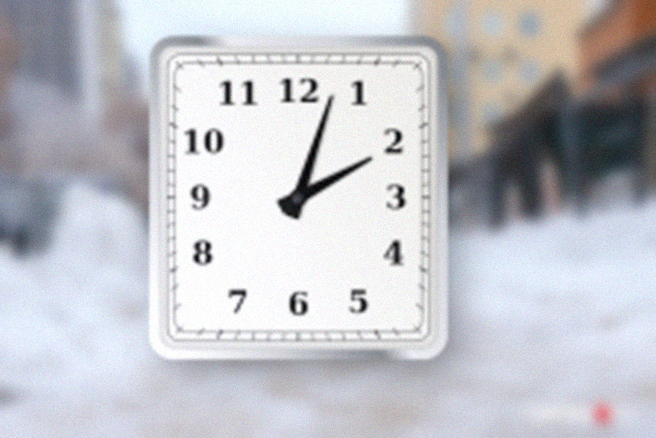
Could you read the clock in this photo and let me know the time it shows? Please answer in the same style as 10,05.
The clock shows 2,03
